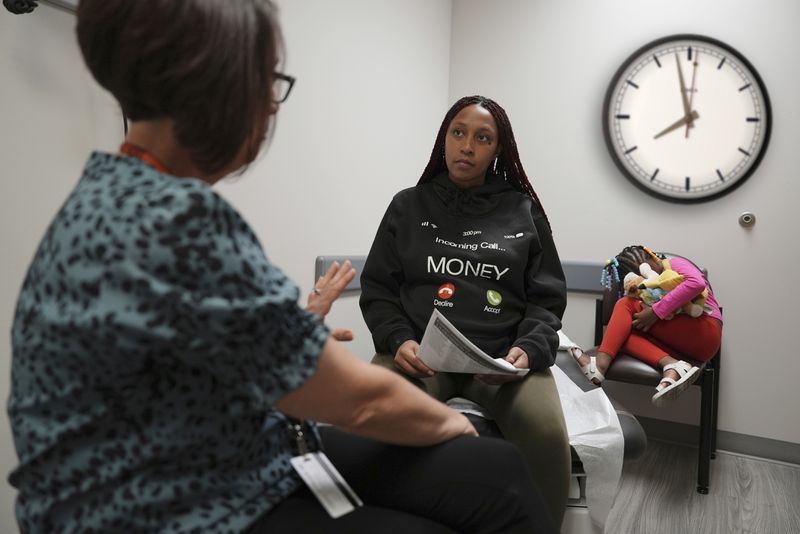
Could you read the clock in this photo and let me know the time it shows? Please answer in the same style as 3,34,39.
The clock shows 7,58,01
